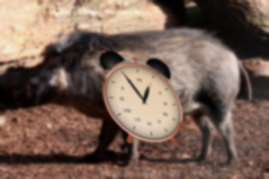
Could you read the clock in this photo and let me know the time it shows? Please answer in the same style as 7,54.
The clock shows 12,55
